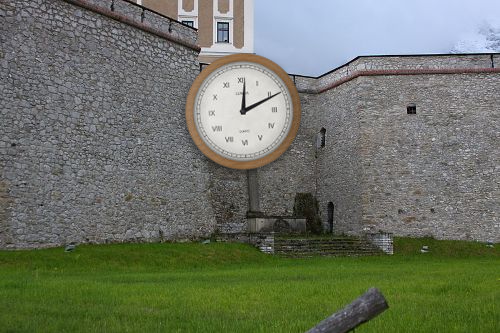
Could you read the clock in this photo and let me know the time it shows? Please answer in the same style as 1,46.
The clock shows 12,11
